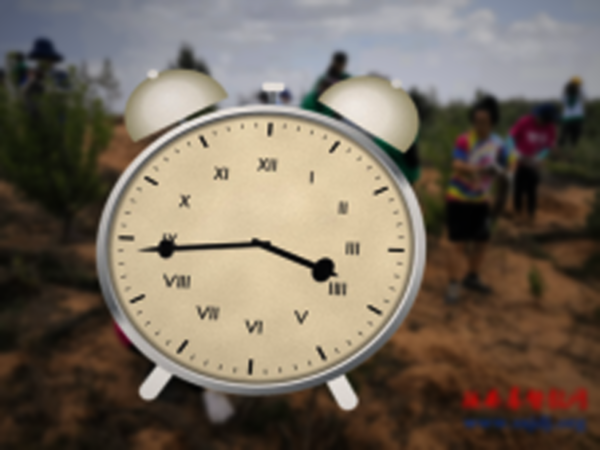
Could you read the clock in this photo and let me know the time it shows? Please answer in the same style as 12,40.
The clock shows 3,44
